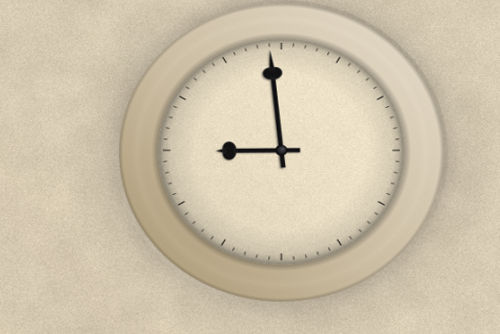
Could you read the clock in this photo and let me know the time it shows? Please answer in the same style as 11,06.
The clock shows 8,59
